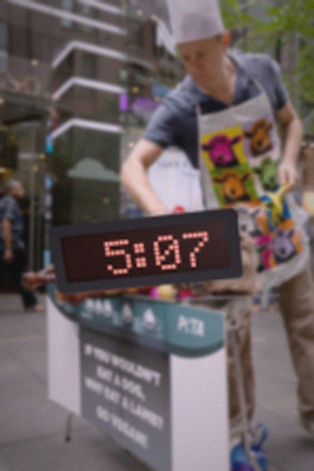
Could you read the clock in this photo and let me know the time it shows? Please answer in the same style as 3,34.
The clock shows 5,07
